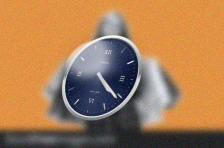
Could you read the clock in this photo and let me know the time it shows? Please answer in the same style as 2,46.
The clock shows 4,21
